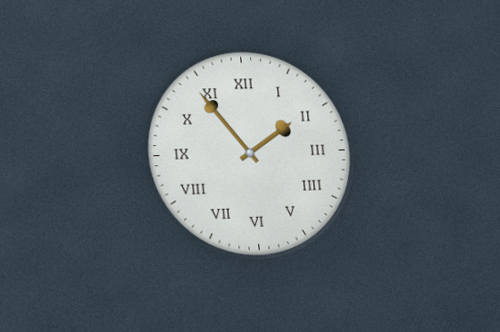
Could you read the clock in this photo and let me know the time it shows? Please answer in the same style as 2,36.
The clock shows 1,54
